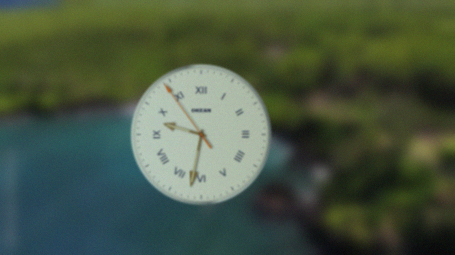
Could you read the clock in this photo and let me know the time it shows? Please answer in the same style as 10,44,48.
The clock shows 9,31,54
